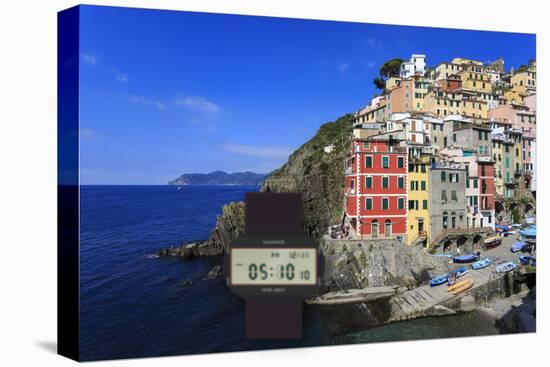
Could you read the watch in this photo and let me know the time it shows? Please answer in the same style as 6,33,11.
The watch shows 5,10,10
